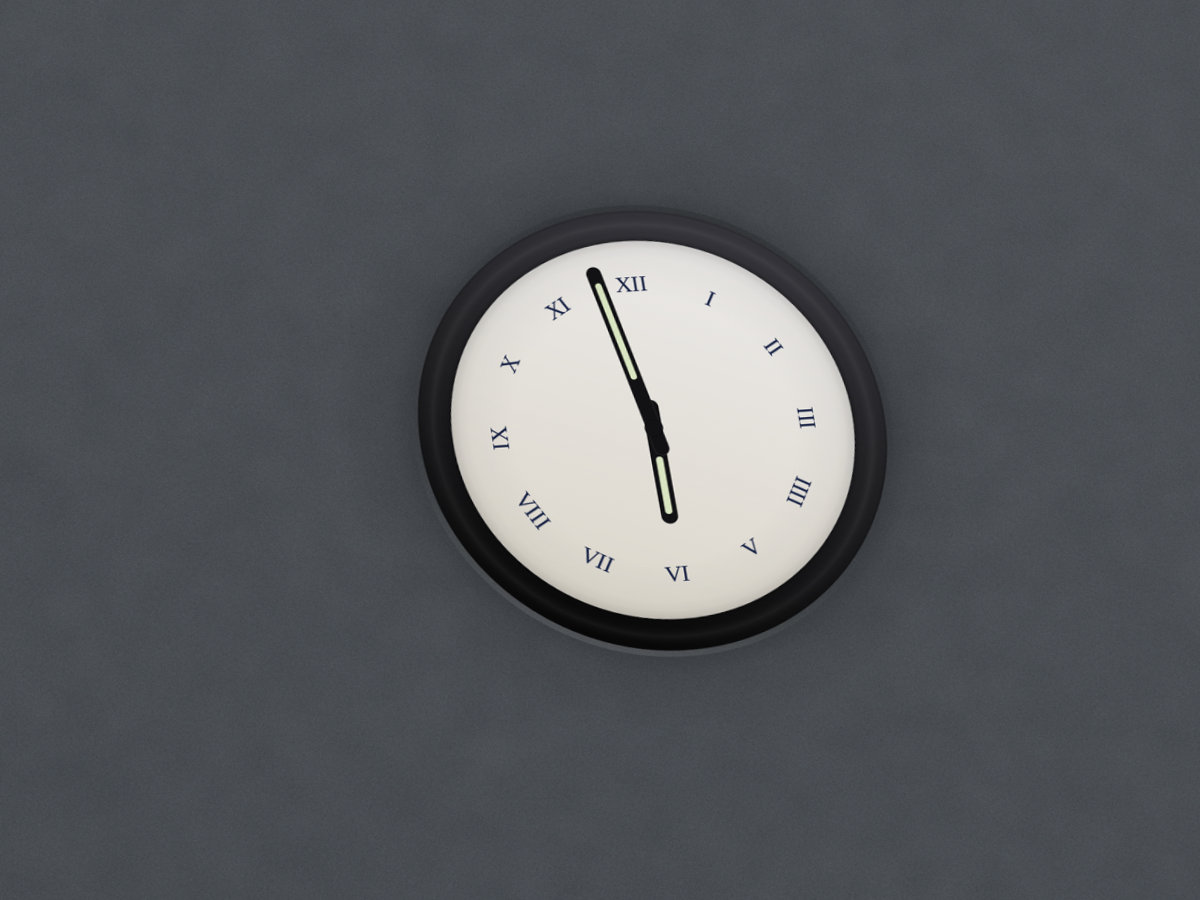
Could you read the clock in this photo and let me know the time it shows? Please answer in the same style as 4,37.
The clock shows 5,58
